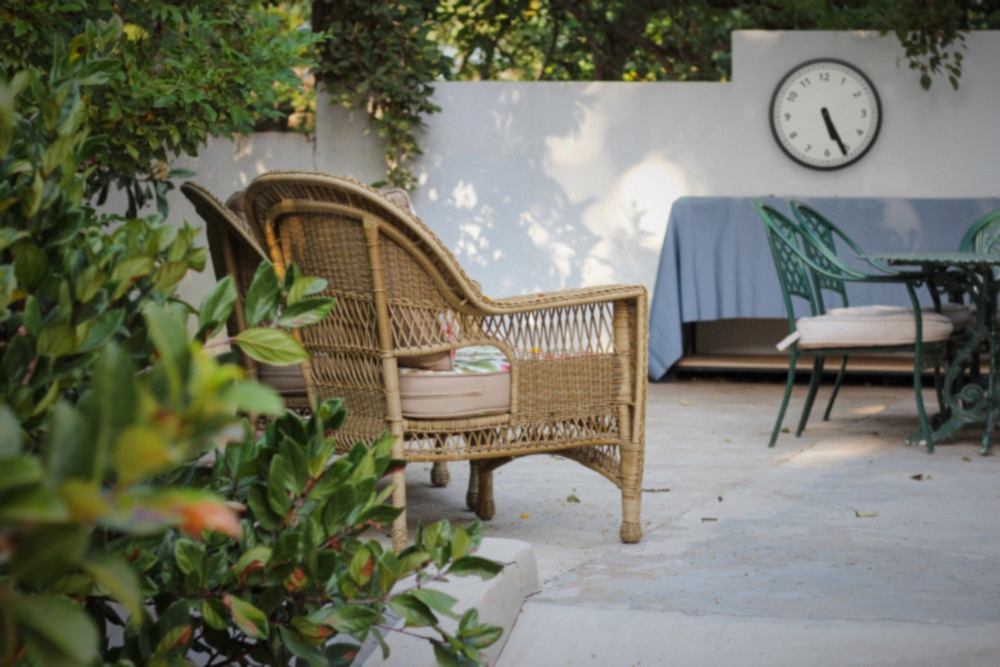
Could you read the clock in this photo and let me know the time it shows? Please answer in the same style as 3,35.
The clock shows 5,26
